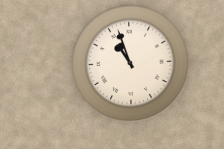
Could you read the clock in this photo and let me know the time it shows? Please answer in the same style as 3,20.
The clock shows 10,57
